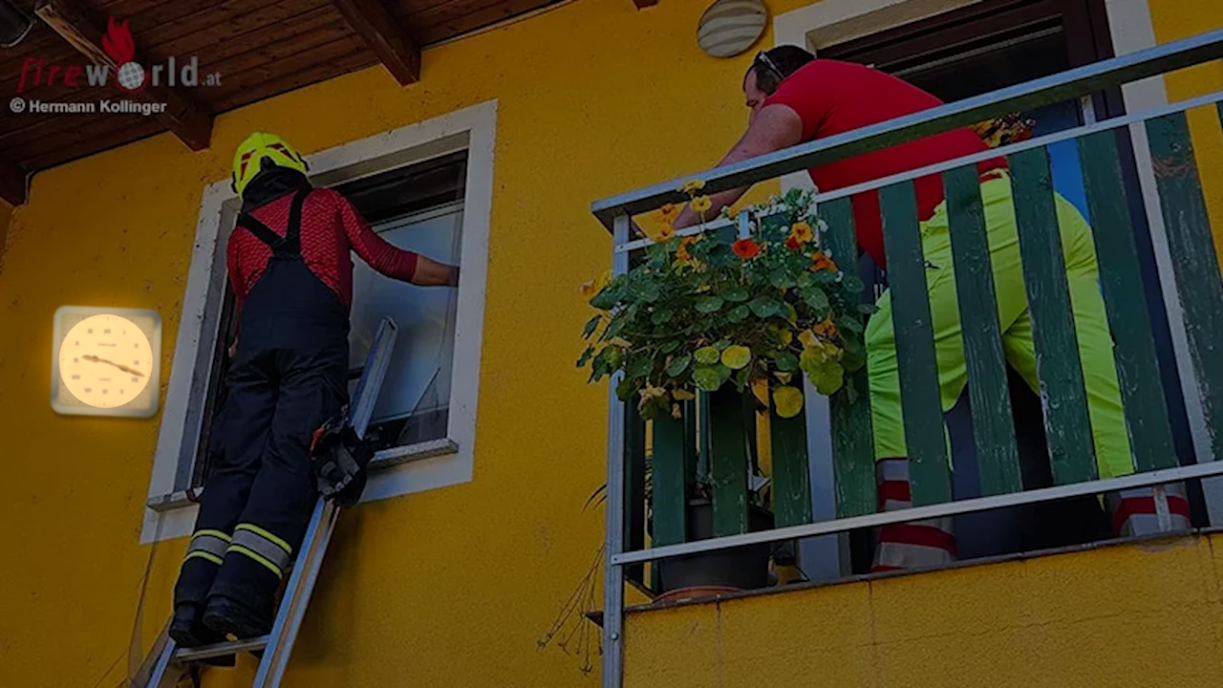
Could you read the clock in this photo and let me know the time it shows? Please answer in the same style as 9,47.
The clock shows 9,18
